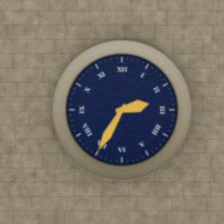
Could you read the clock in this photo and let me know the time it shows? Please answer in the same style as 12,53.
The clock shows 2,35
